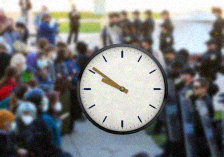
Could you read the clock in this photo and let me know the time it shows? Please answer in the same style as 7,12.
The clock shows 9,51
